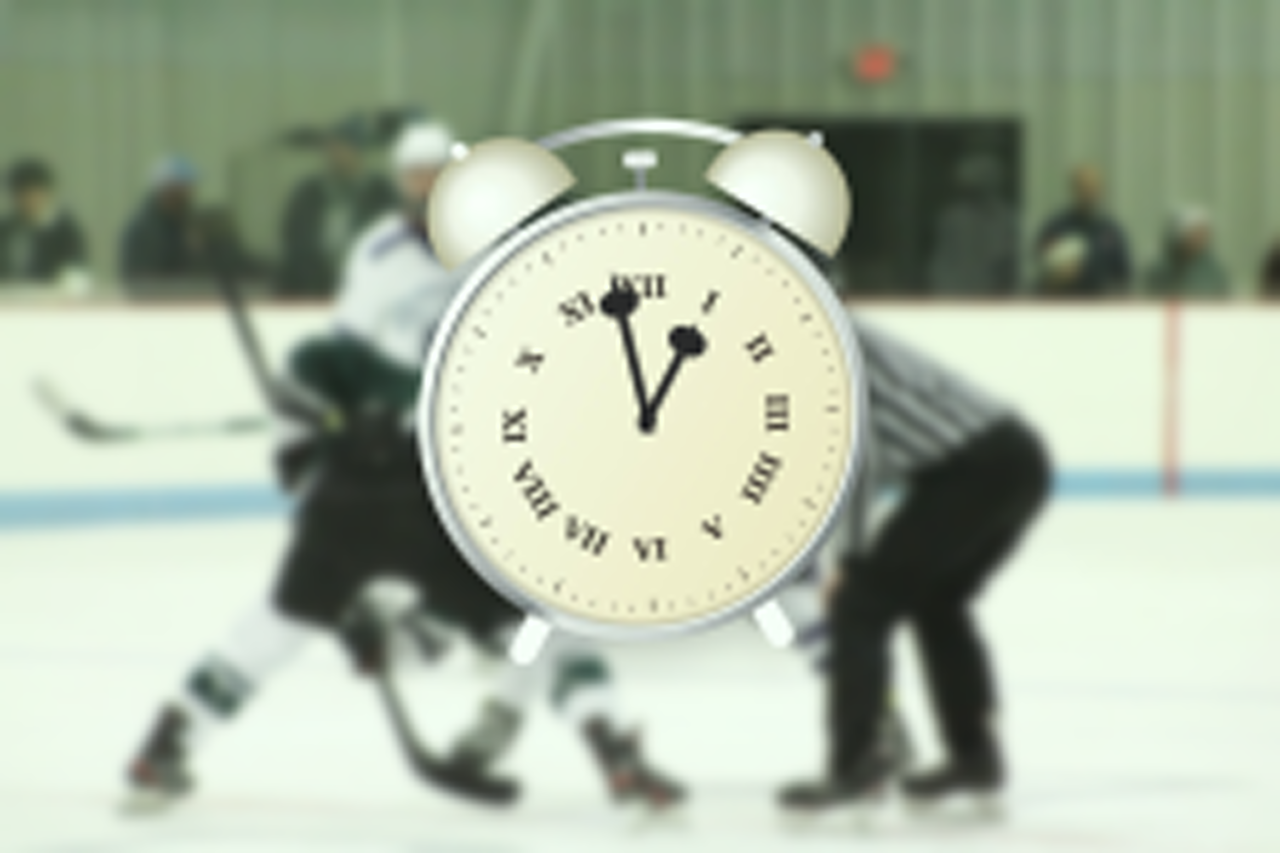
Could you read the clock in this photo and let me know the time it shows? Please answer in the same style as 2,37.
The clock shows 12,58
